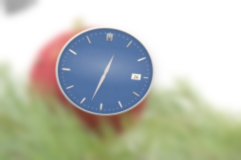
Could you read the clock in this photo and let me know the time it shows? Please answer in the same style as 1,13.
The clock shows 12,33
